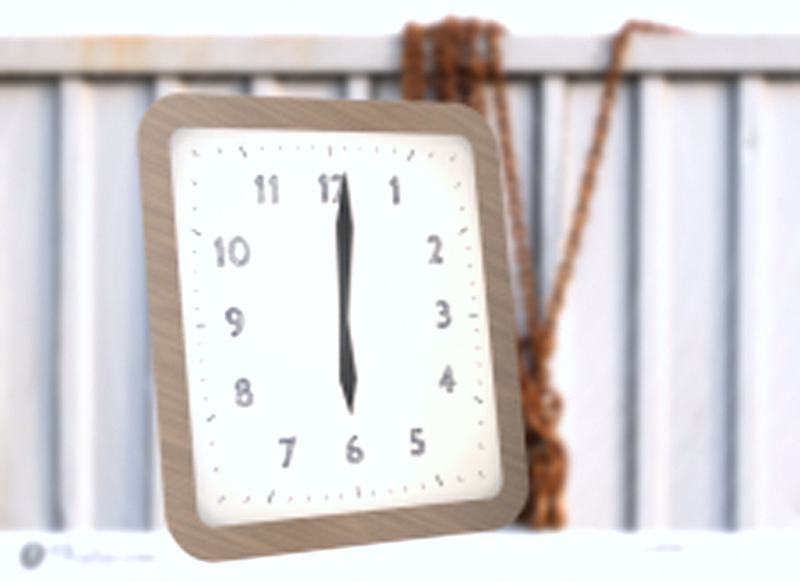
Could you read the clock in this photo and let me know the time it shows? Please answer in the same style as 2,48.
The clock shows 6,01
